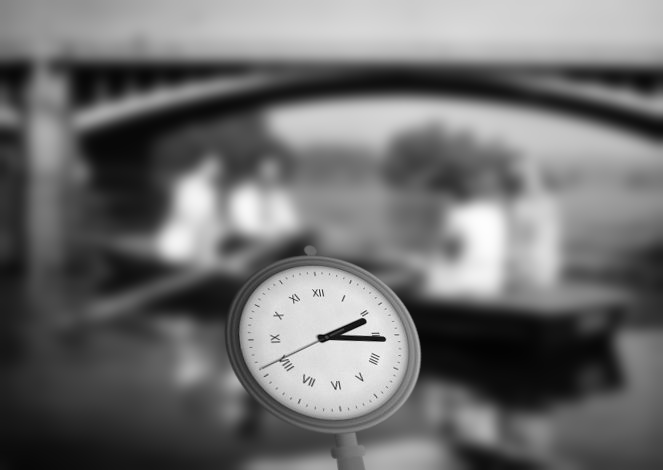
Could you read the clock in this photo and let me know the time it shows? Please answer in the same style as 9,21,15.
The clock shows 2,15,41
